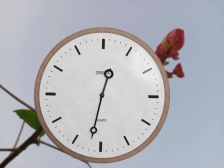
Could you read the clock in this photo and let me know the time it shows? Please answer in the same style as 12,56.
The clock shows 12,32
